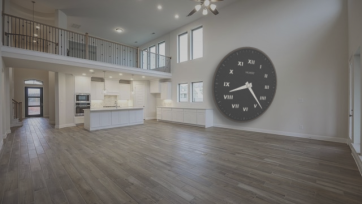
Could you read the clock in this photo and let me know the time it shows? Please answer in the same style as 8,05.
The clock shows 8,23
